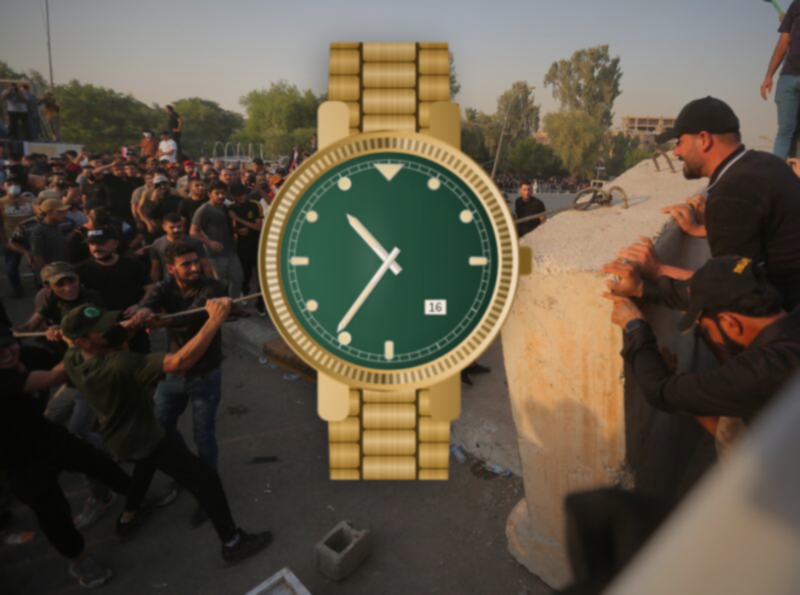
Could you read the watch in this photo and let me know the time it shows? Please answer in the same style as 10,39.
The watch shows 10,36
